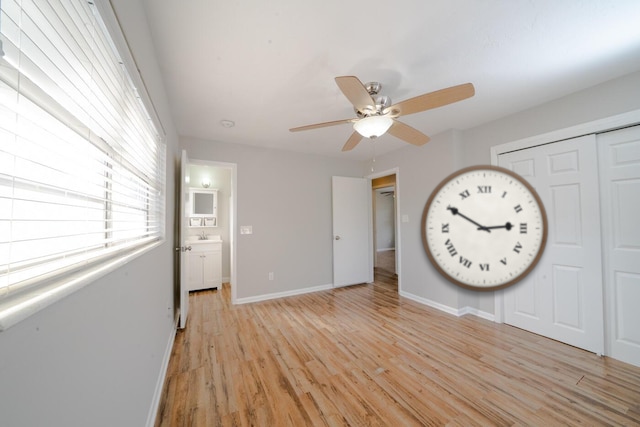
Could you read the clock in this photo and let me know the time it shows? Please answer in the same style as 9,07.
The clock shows 2,50
